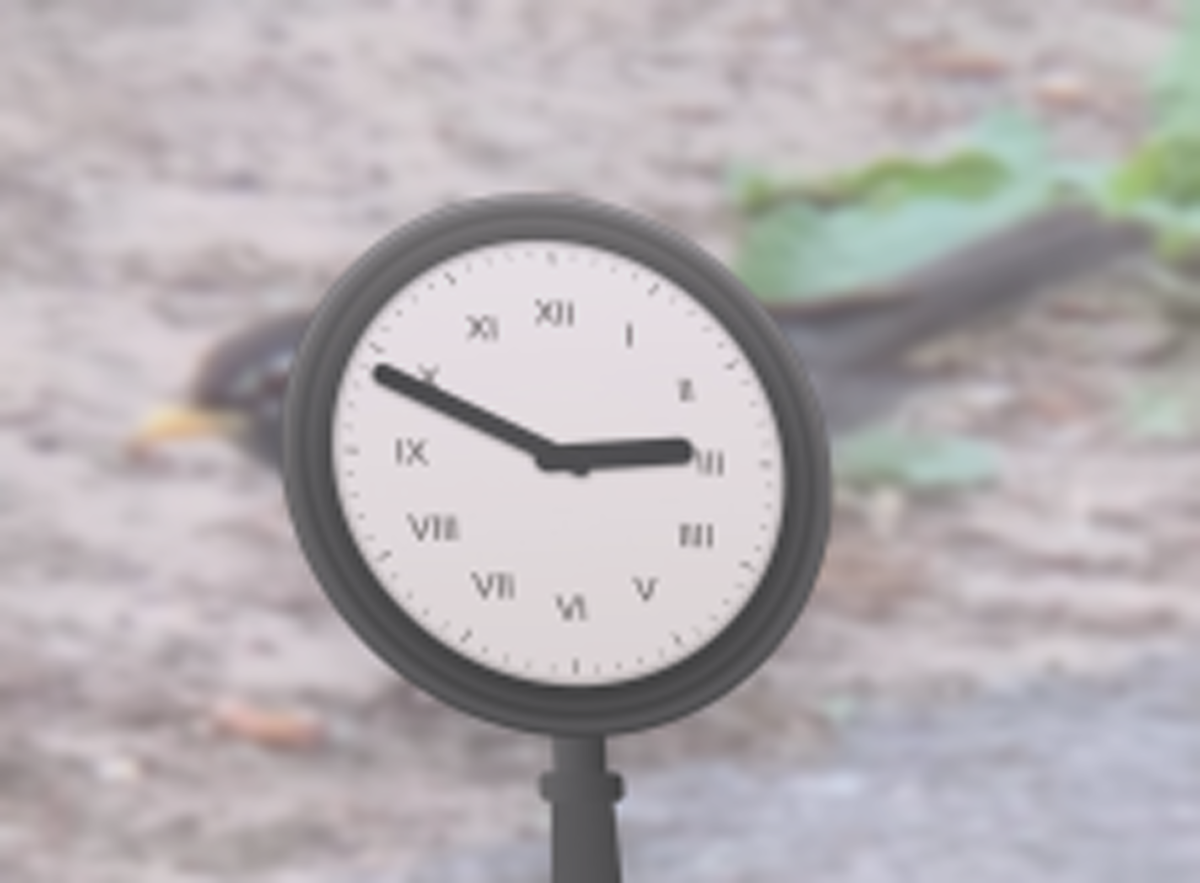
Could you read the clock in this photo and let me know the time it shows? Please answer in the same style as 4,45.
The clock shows 2,49
